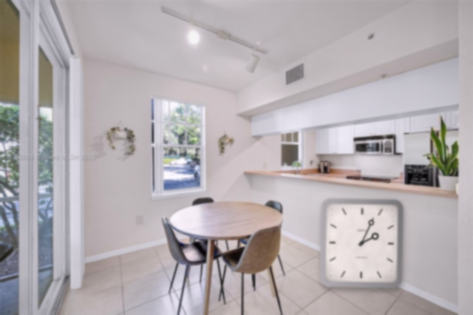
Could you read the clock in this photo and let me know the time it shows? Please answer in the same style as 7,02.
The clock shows 2,04
